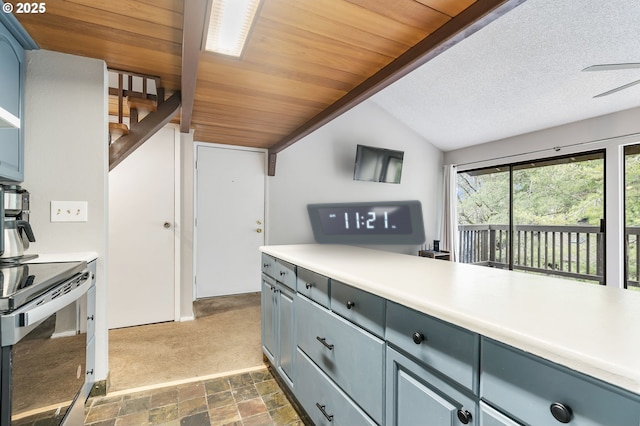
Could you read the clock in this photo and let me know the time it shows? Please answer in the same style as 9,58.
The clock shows 11,21
